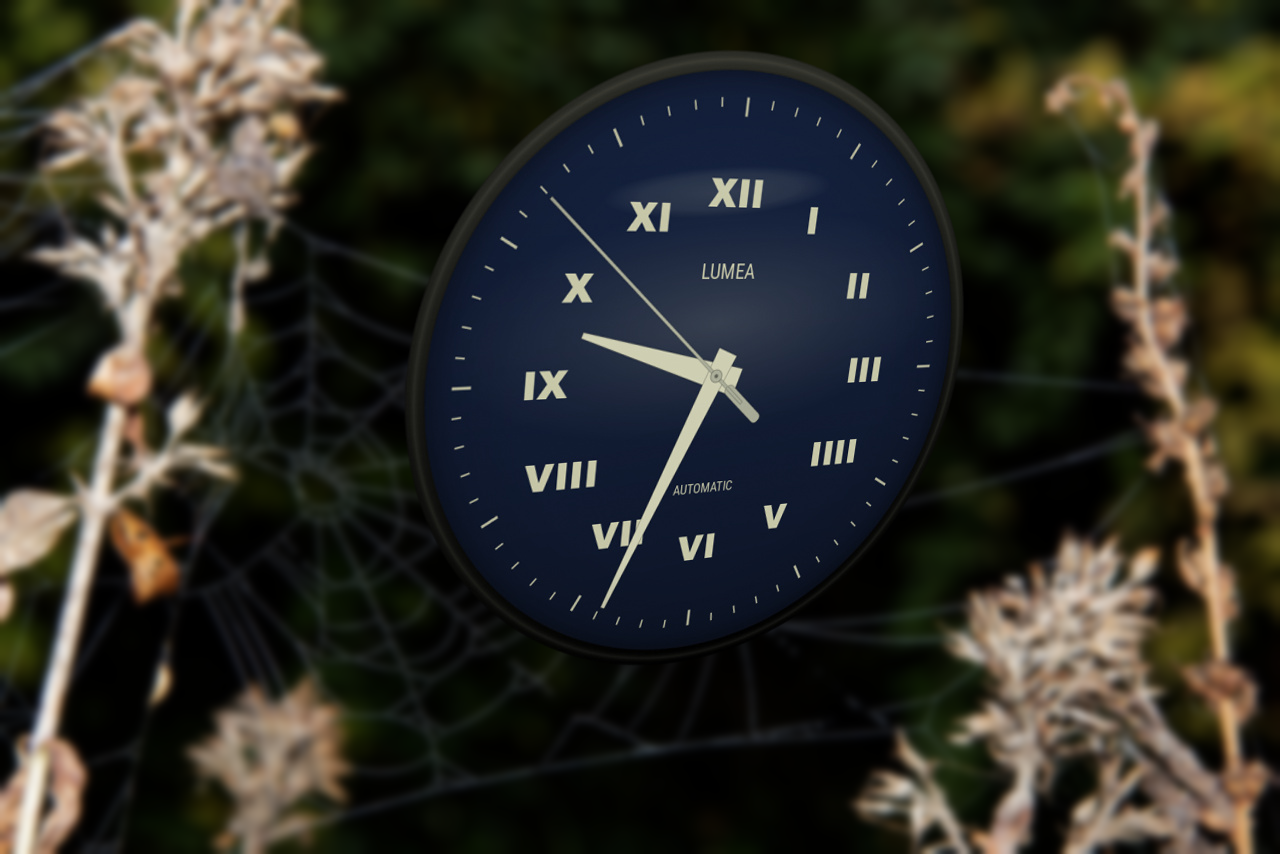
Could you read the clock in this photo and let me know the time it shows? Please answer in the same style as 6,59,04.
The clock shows 9,33,52
